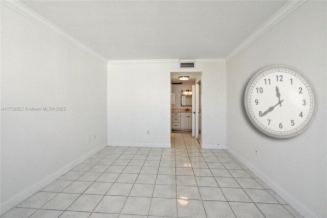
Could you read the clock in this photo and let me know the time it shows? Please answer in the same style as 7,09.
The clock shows 11,39
